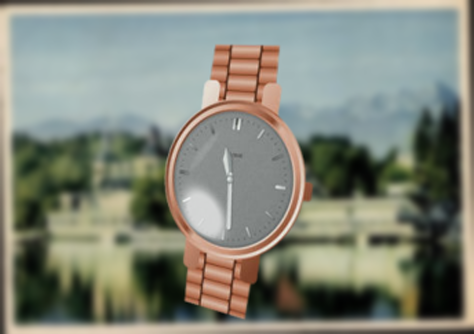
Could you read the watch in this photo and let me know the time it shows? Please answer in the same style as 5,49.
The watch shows 11,29
